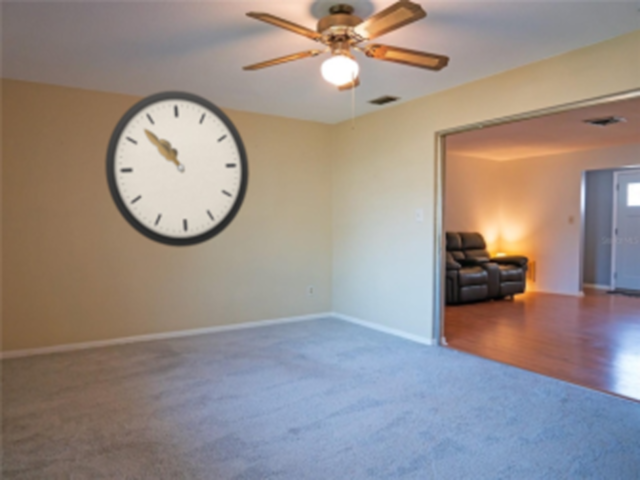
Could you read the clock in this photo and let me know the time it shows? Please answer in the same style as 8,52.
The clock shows 10,53
